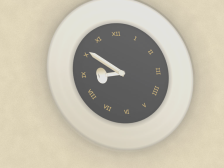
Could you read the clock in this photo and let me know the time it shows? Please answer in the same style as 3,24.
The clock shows 8,51
